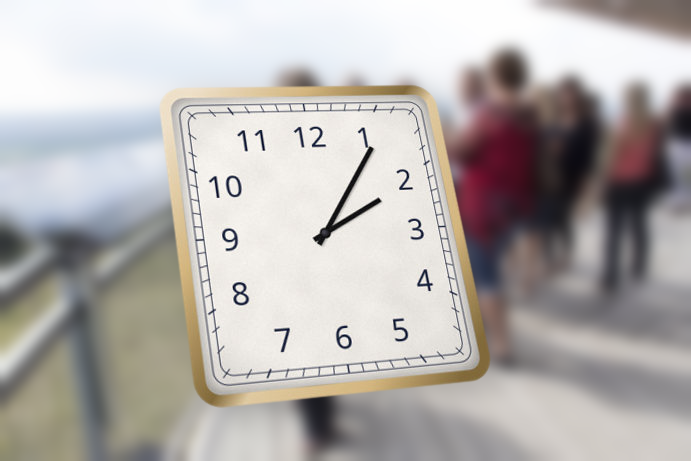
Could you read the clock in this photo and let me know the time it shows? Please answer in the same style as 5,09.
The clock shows 2,06
